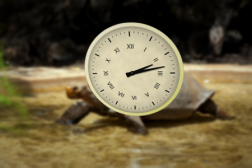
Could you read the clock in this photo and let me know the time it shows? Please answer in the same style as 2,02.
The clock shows 2,13
